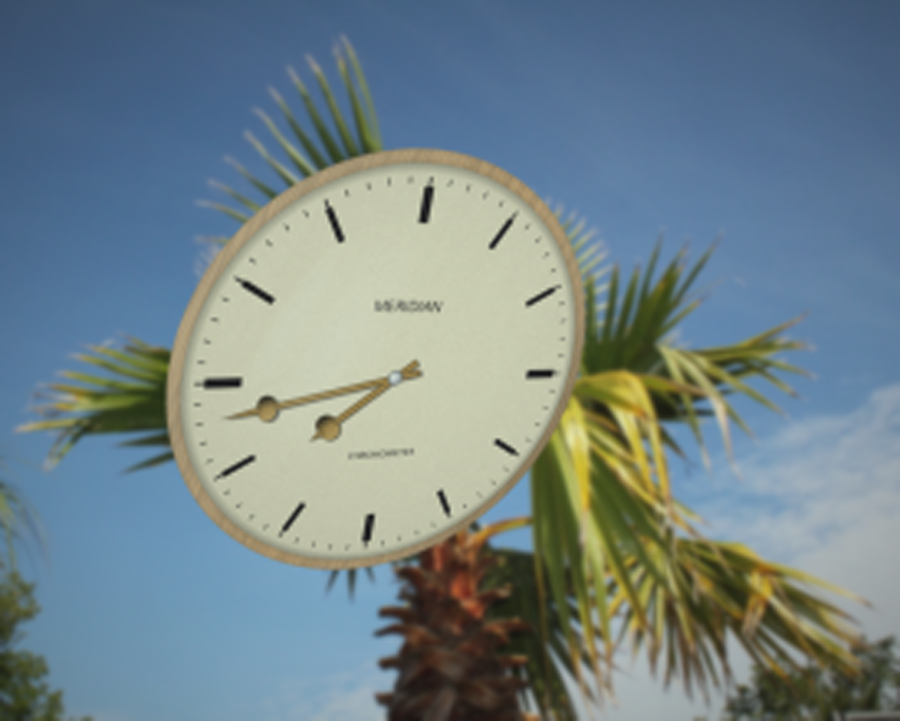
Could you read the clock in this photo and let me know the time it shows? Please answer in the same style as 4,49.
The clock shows 7,43
